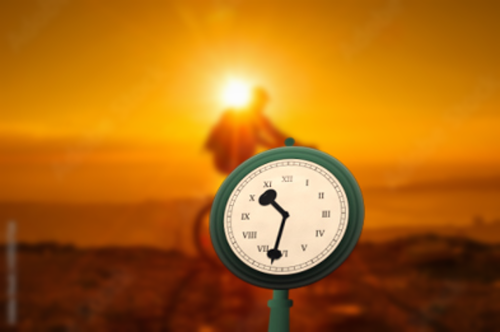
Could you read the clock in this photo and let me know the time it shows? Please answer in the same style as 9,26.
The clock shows 10,32
